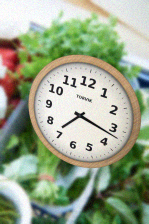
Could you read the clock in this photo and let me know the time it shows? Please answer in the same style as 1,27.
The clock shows 7,17
